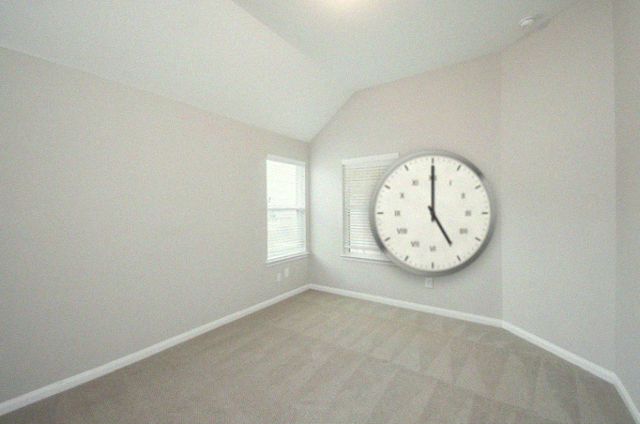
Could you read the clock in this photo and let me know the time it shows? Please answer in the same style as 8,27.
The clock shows 5,00
